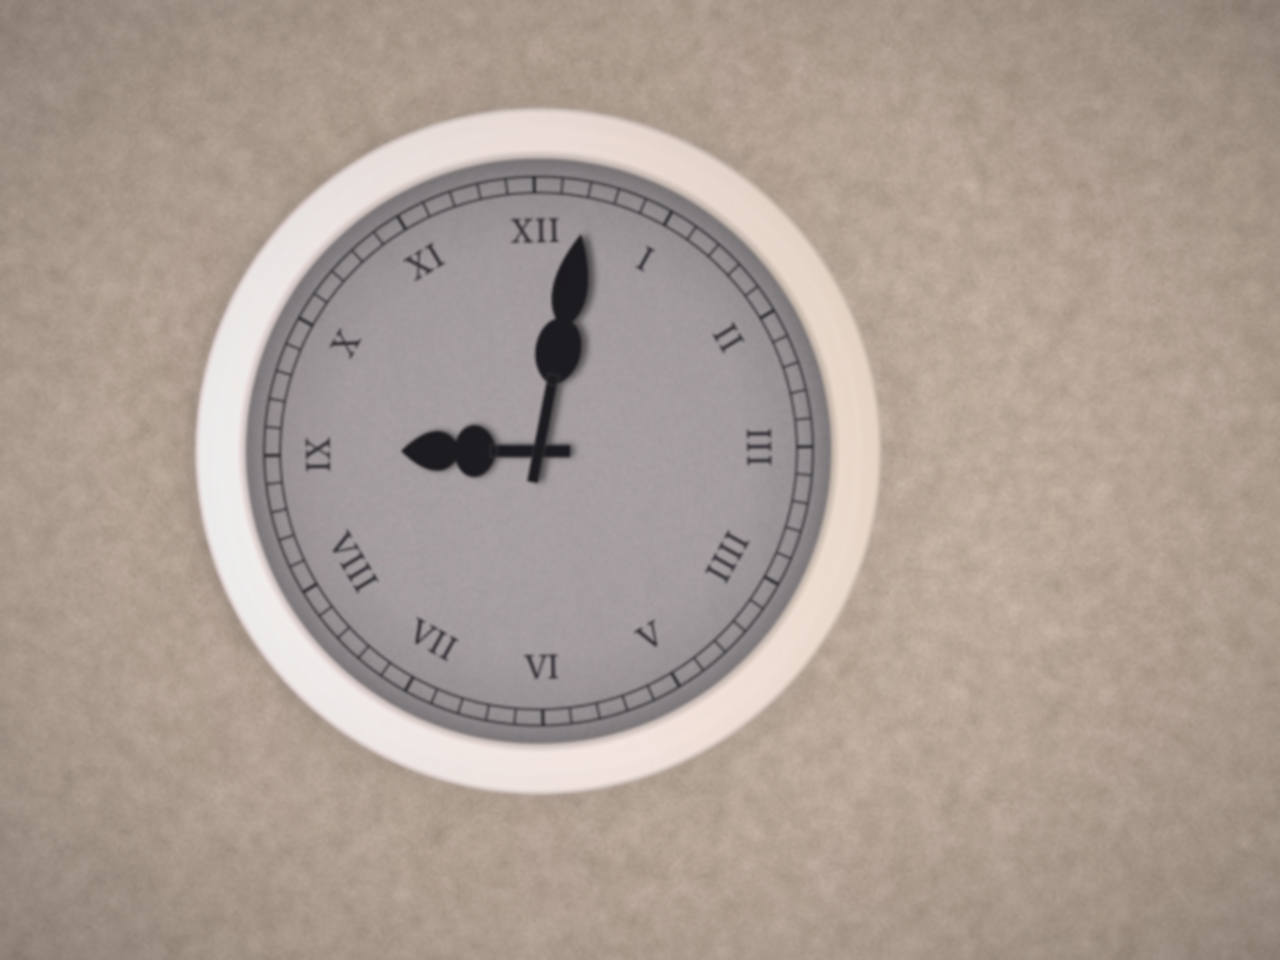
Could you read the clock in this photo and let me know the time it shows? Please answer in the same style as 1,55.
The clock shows 9,02
